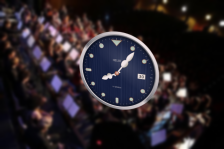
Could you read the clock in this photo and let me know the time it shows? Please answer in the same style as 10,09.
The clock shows 8,06
